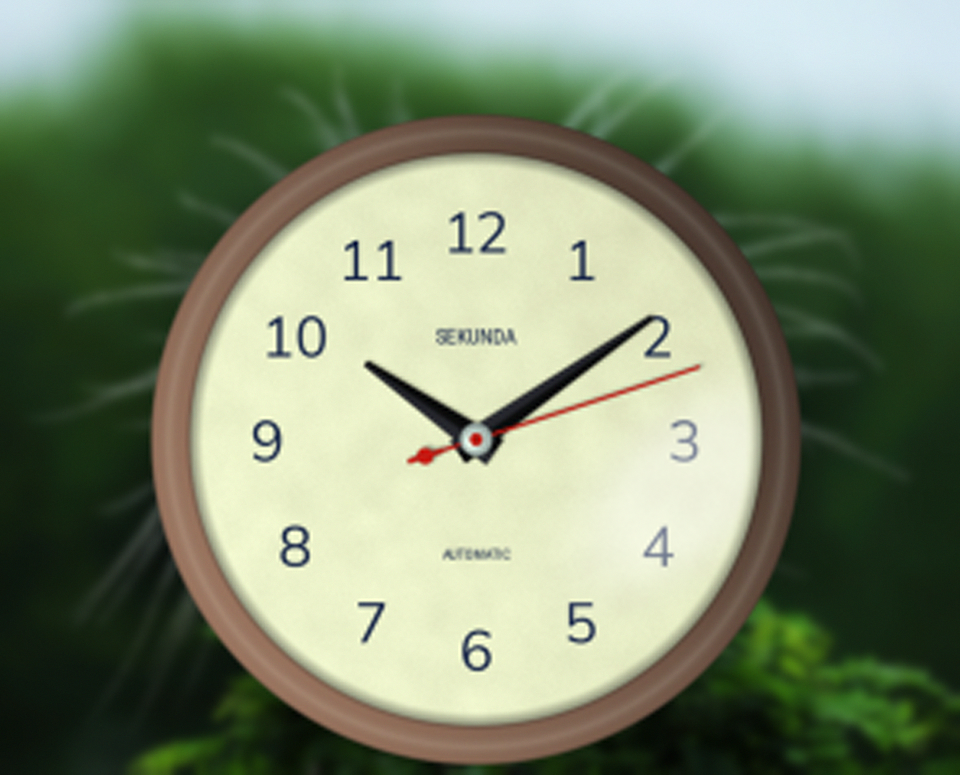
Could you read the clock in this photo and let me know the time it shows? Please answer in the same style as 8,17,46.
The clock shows 10,09,12
